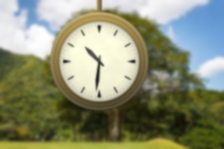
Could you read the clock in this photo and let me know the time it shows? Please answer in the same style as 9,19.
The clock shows 10,31
